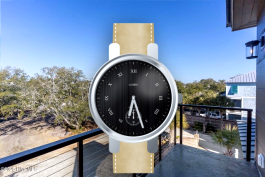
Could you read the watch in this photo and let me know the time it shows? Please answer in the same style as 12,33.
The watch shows 6,27
